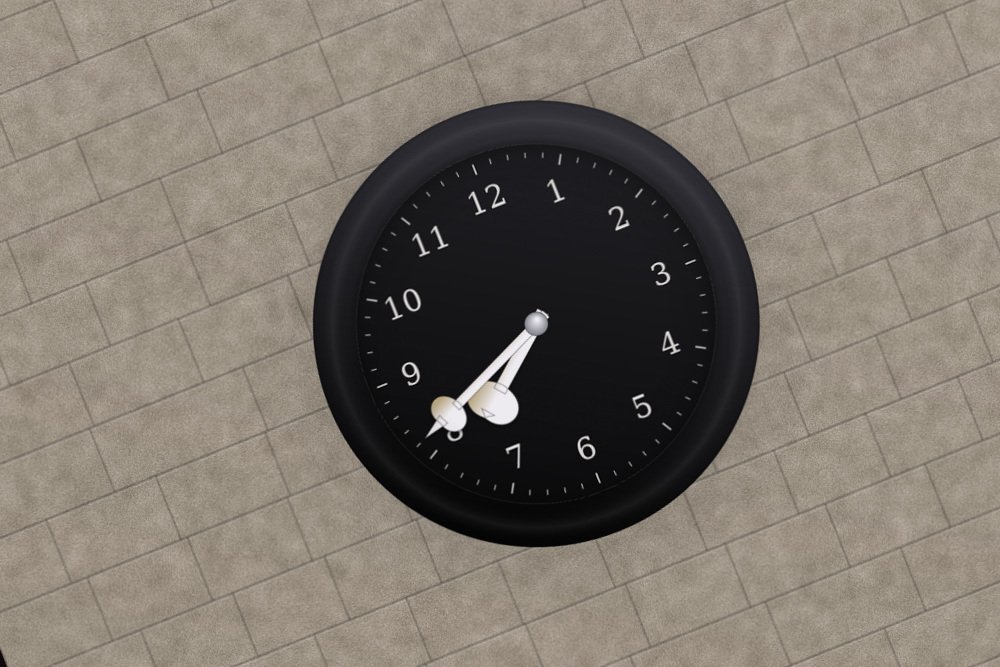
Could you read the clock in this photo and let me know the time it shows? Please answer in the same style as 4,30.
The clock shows 7,41
